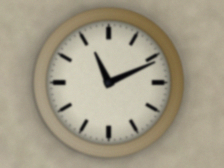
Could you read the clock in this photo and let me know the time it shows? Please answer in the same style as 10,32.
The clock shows 11,11
